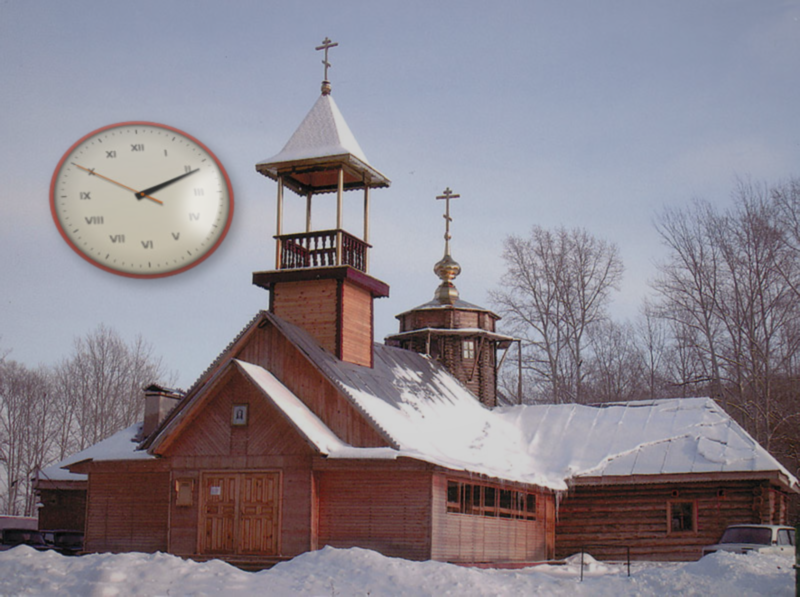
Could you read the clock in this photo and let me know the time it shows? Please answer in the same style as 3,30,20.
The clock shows 2,10,50
